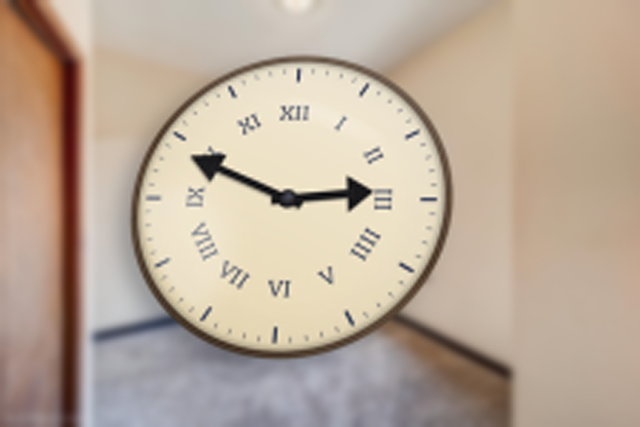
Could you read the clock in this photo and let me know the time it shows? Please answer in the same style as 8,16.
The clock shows 2,49
